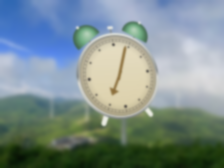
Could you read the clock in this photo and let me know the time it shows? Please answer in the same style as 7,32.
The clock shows 7,04
